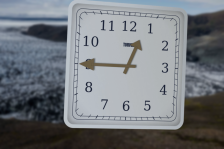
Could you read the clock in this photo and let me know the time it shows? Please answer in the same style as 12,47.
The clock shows 12,45
